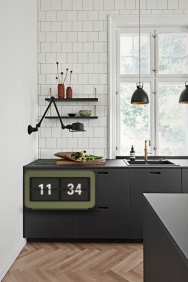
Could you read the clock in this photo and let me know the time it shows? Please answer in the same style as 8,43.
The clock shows 11,34
